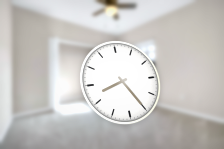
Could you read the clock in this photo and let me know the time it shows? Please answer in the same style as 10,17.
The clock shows 8,25
